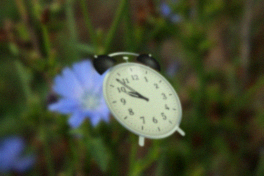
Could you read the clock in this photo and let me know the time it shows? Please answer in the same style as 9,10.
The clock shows 9,53
